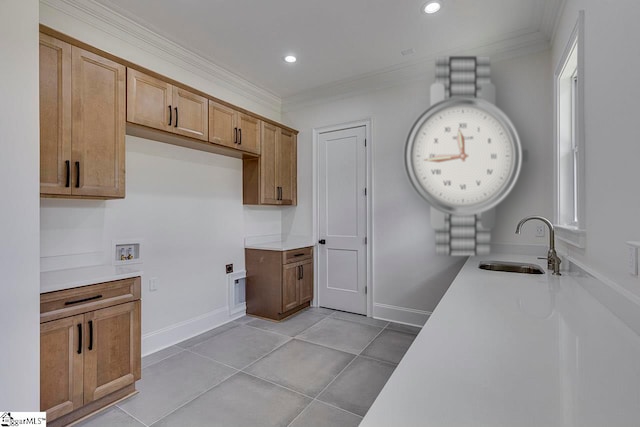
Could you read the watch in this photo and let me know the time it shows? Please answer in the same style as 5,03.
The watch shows 11,44
